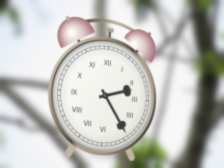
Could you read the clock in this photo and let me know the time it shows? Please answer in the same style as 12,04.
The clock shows 2,24
